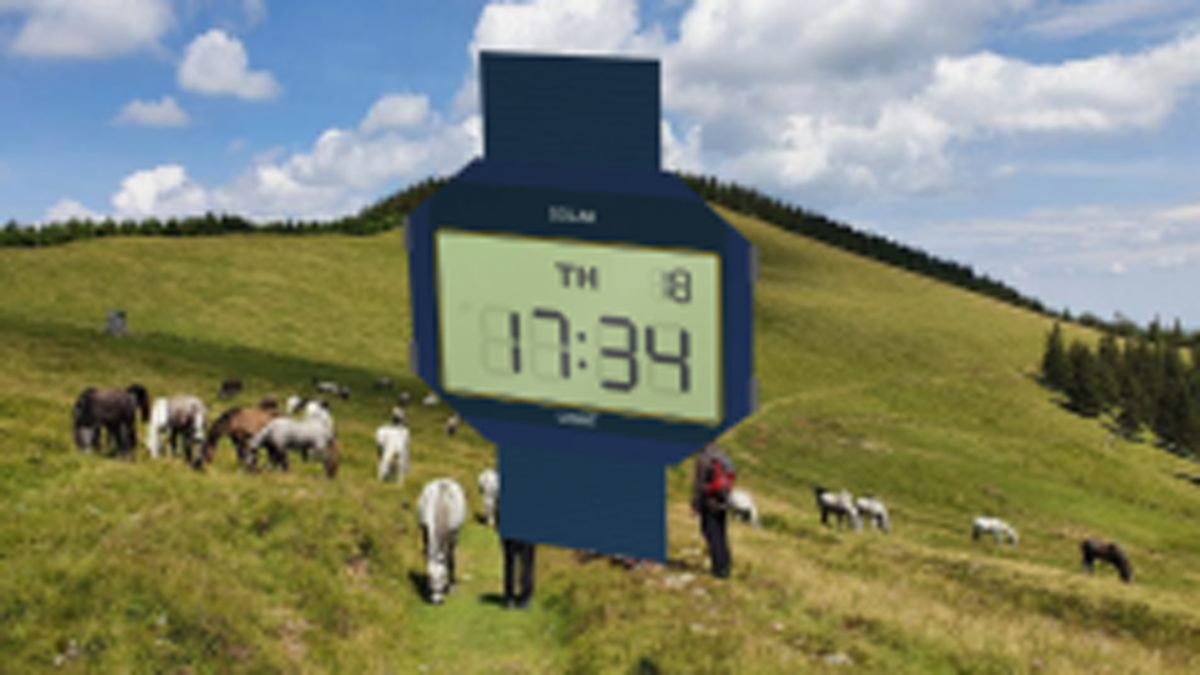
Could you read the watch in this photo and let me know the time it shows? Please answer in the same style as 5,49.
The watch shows 17,34
